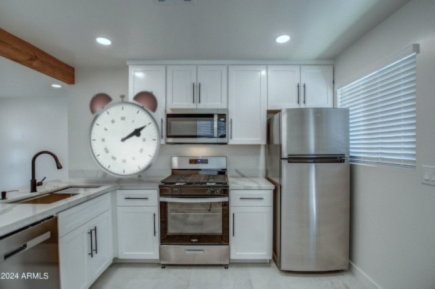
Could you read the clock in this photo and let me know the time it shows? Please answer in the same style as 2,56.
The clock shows 2,10
